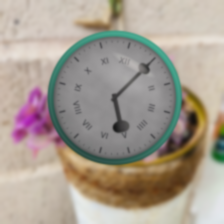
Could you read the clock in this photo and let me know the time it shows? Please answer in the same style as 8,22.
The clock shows 5,05
